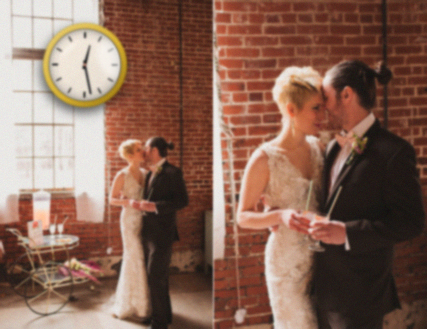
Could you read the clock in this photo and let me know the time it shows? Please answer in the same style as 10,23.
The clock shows 12,28
